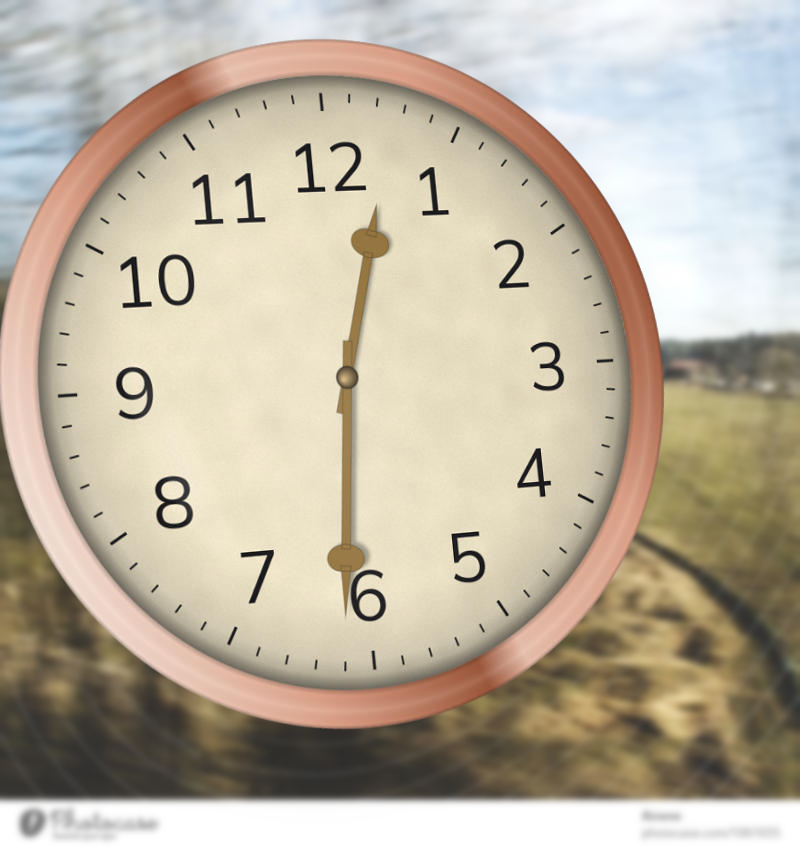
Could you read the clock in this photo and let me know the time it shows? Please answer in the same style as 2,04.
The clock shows 12,31
